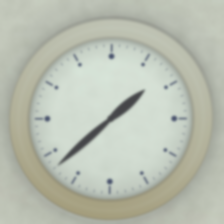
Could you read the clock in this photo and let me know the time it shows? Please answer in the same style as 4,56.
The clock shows 1,38
